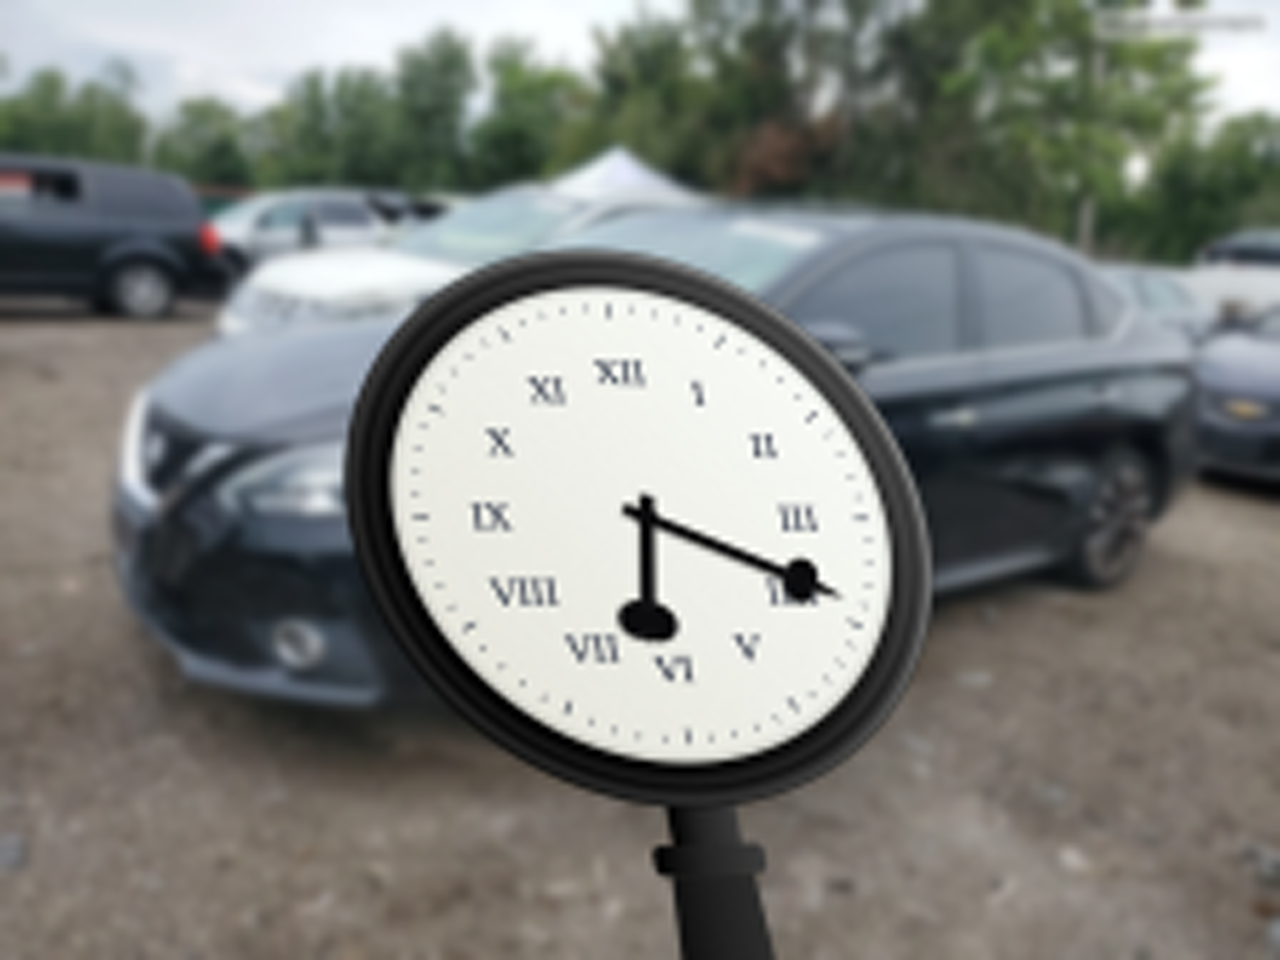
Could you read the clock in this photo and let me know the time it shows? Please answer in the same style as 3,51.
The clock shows 6,19
